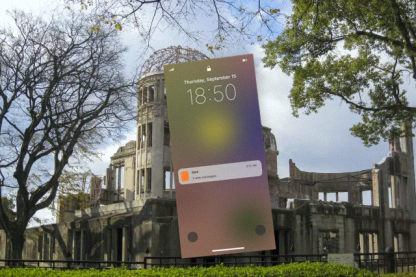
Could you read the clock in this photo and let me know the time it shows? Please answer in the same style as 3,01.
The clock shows 18,50
